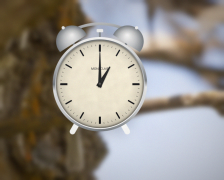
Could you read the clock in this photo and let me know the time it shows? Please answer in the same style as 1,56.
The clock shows 1,00
